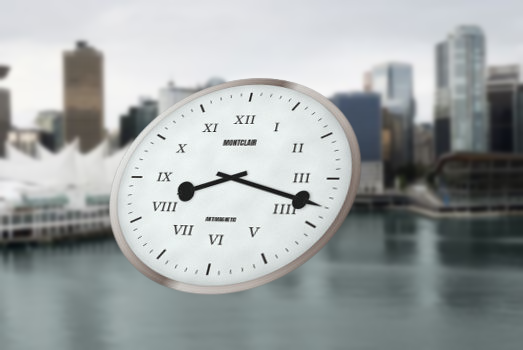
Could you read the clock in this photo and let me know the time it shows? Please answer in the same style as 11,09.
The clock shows 8,18
